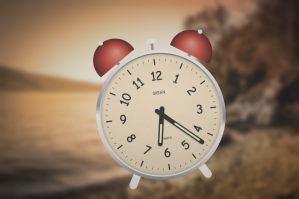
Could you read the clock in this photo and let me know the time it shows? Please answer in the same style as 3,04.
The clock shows 6,22
